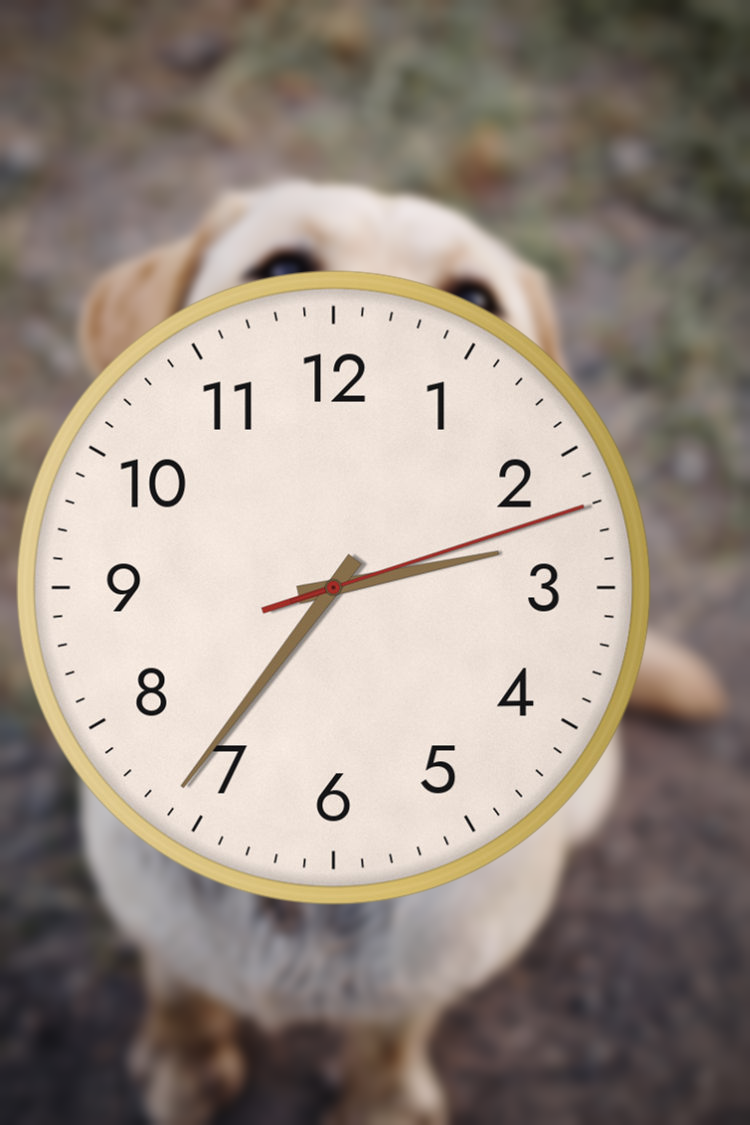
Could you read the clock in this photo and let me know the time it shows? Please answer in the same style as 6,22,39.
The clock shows 2,36,12
